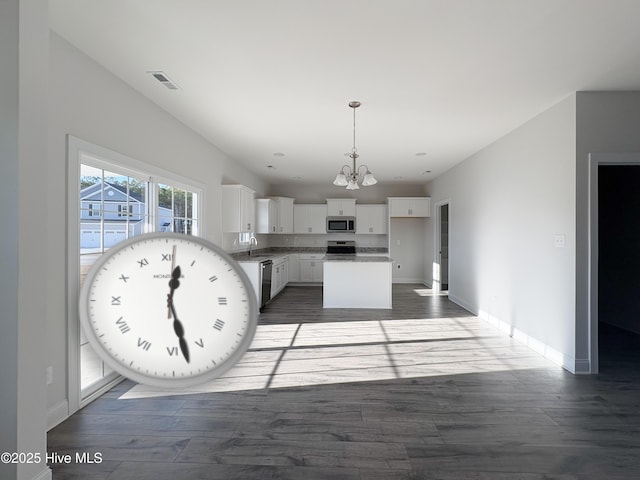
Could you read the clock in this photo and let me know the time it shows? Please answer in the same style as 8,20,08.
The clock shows 12,28,01
